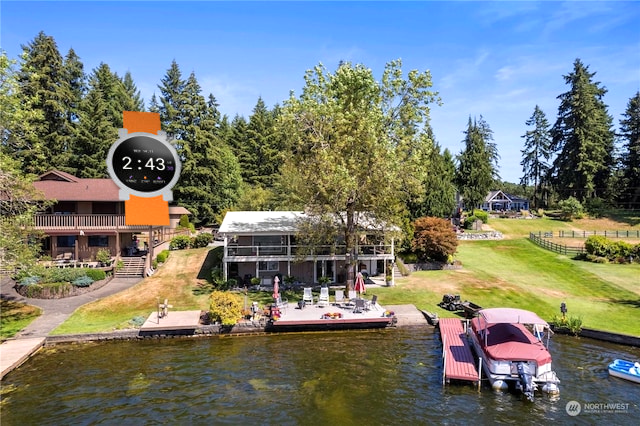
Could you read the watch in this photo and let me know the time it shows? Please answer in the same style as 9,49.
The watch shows 2,43
